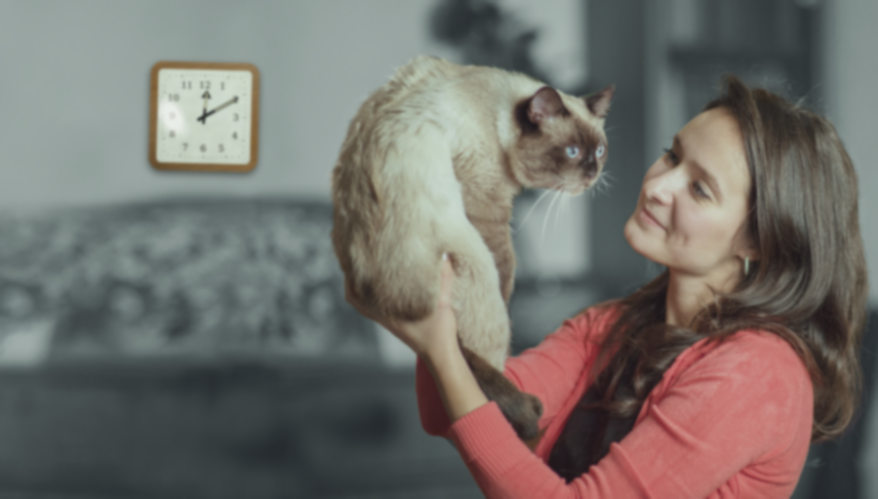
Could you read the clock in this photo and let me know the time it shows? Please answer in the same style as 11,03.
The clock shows 12,10
